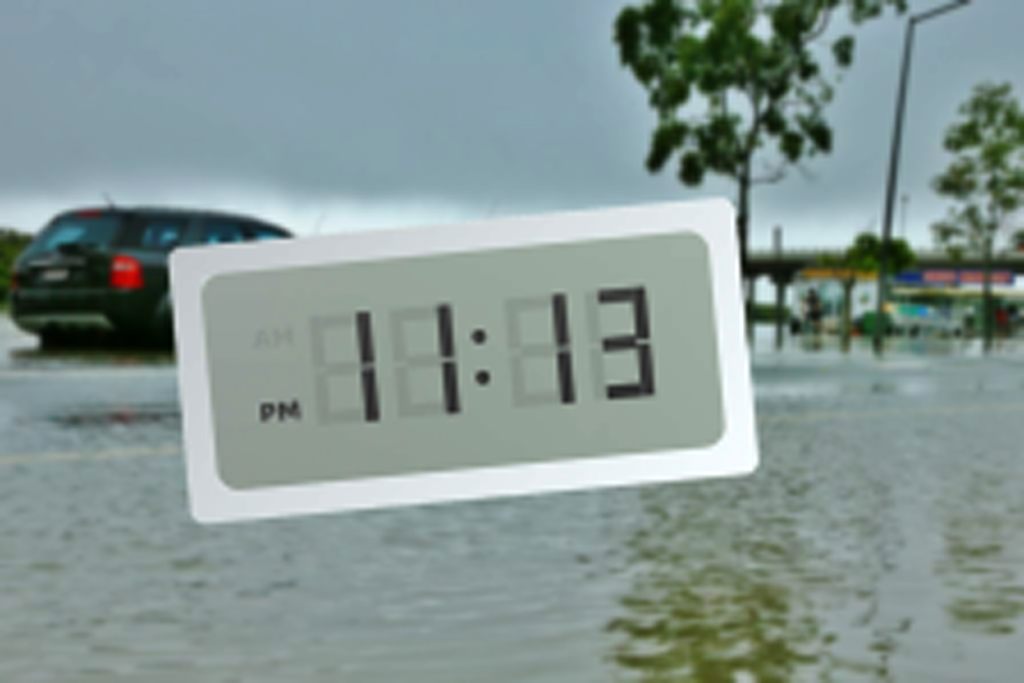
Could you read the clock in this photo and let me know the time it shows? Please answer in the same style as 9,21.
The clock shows 11,13
